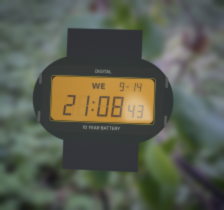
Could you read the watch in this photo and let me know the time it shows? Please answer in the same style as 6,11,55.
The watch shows 21,08,43
